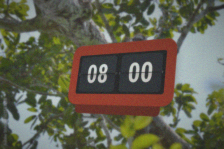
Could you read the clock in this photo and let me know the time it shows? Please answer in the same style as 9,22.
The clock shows 8,00
